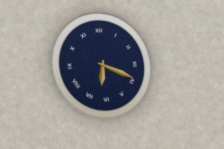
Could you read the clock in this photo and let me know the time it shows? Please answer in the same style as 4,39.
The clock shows 6,19
